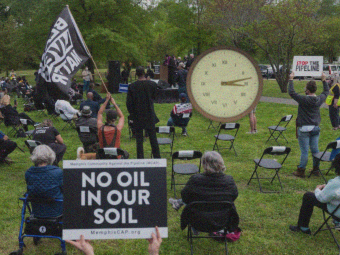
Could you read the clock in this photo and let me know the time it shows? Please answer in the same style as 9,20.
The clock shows 3,13
